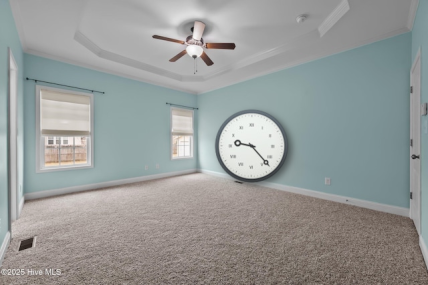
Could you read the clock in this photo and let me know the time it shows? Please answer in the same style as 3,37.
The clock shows 9,23
